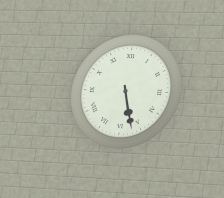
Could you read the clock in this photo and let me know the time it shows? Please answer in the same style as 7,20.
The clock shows 5,27
